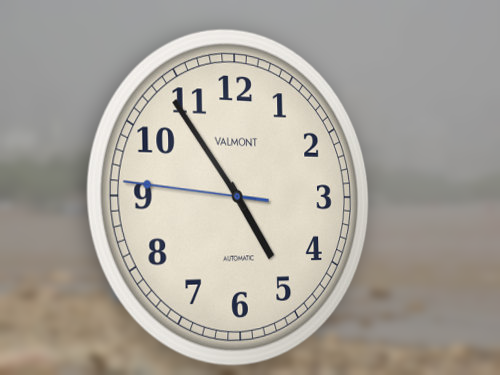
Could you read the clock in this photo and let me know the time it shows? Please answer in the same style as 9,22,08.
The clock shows 4,53,46
